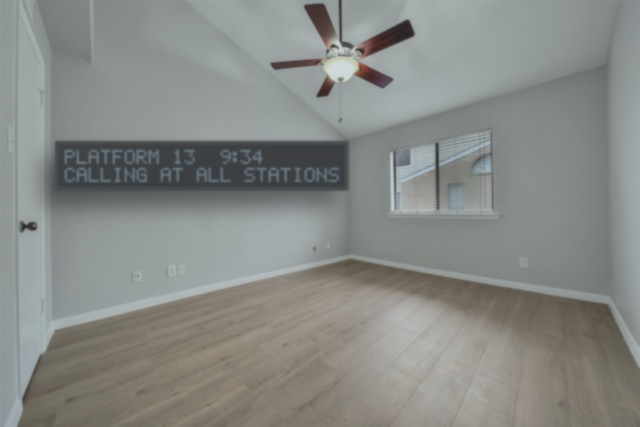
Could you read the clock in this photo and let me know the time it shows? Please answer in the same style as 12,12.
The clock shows 9,34
